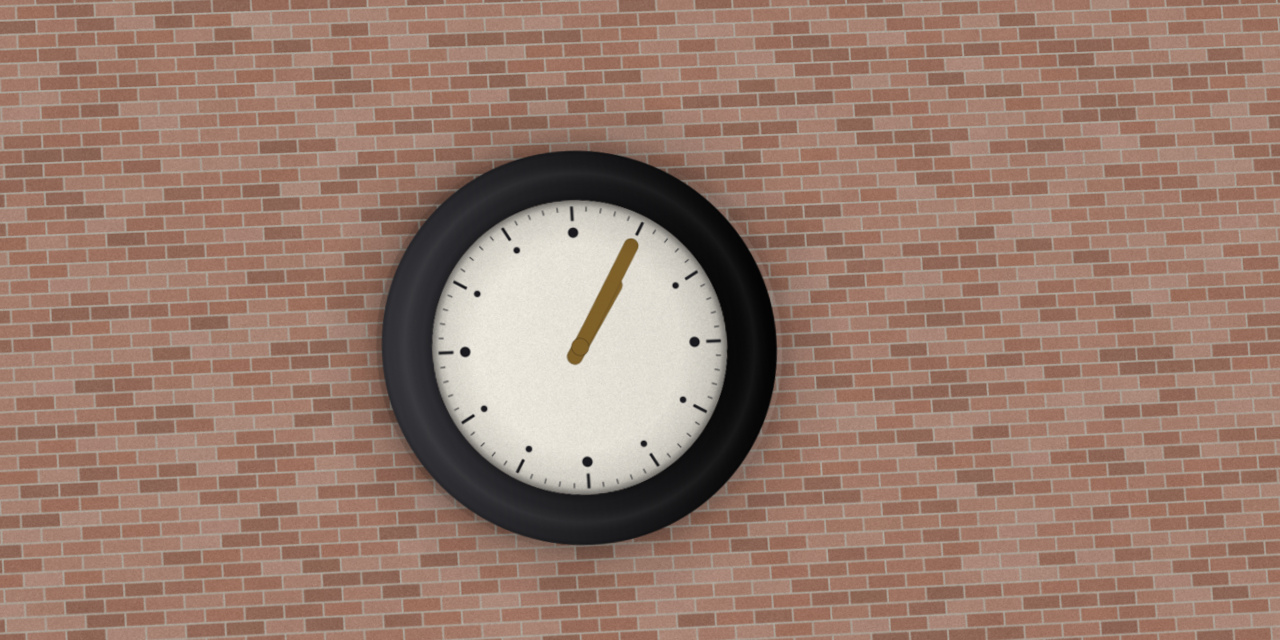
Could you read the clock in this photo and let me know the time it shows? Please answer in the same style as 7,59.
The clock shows 1,05
